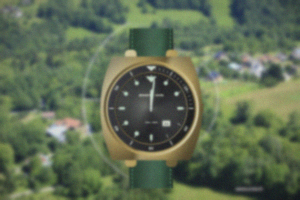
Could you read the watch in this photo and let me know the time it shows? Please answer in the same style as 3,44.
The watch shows 12,01
